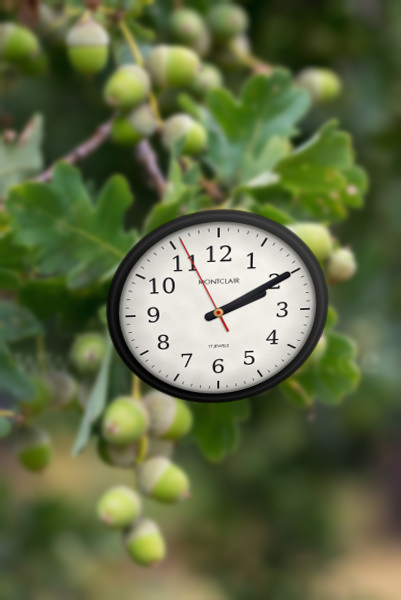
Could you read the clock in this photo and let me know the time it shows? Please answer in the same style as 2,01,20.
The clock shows 2,09,56
